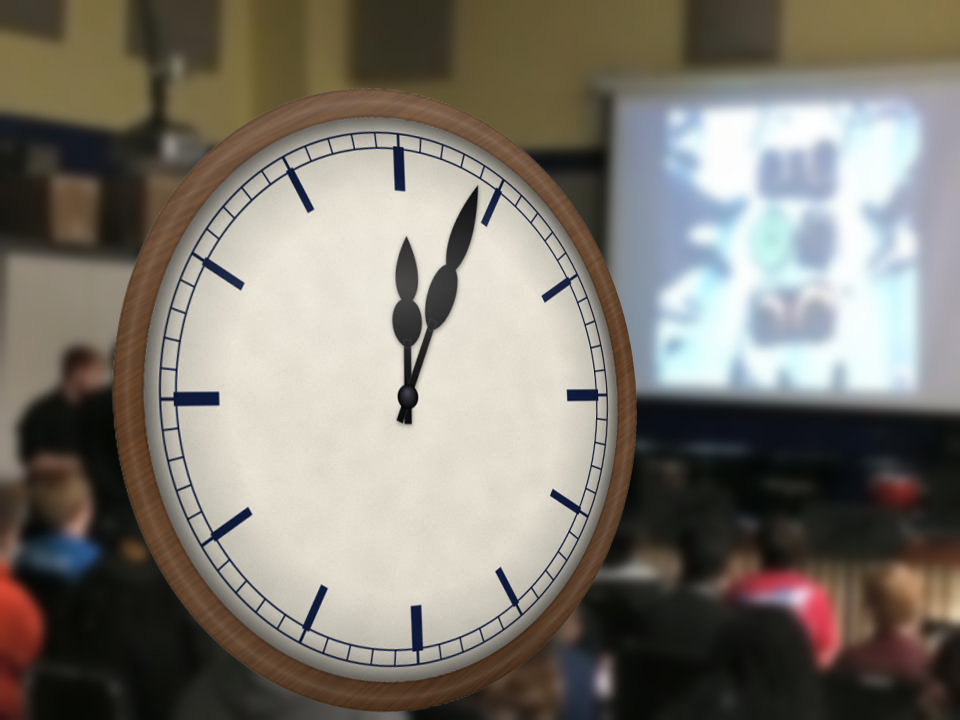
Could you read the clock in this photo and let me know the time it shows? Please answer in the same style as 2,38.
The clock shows 12,04
